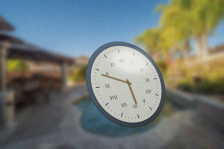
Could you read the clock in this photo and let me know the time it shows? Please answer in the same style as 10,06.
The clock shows 5,49
